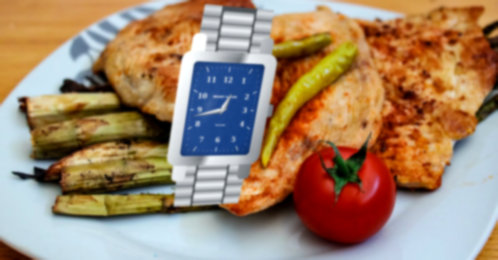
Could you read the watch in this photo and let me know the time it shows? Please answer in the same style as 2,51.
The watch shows 12,43
